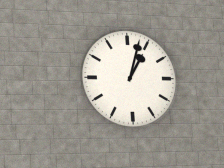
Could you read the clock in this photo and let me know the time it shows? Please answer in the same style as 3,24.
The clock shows 1,03
